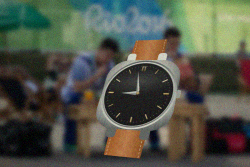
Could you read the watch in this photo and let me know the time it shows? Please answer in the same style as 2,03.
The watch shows 8,58
